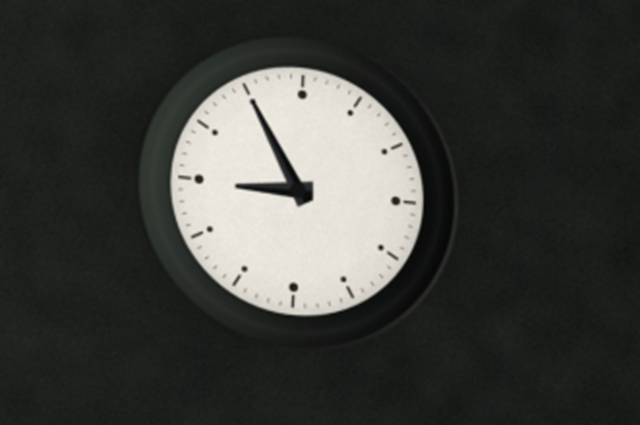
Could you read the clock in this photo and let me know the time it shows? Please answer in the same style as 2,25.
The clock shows 8,55
